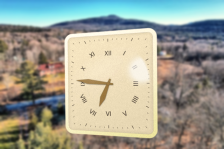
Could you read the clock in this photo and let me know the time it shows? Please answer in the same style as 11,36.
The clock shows 6,46
